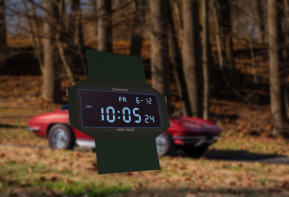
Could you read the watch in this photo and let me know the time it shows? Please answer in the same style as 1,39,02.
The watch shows 10,05,24
